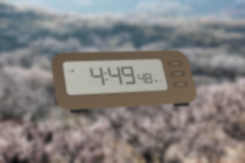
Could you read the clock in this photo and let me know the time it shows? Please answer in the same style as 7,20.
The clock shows 4,49
